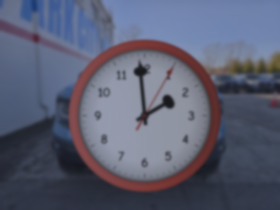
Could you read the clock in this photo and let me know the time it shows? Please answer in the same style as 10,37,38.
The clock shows 1,59,05
